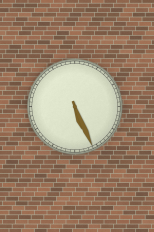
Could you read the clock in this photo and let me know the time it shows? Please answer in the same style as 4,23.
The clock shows 5,26
